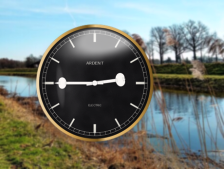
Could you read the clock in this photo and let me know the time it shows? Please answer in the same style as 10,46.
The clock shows 2,45
